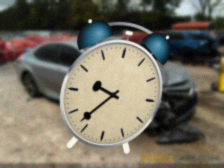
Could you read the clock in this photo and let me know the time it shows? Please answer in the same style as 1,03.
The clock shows 9,37
